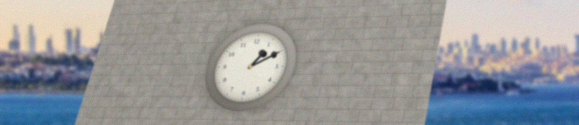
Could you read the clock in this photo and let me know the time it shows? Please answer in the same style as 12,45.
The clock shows 1,10
